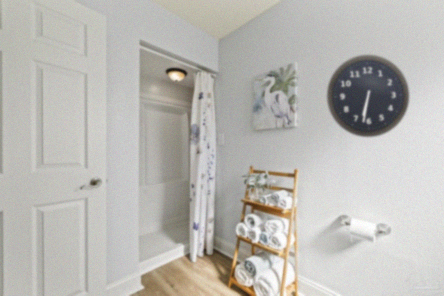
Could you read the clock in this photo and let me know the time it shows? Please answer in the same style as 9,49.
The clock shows 6,32
